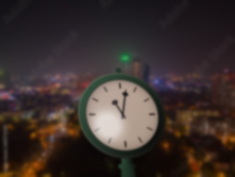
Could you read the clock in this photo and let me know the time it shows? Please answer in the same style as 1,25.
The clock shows 11,02
